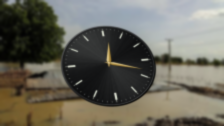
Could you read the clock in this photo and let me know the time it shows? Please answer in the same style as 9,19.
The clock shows 12,18
